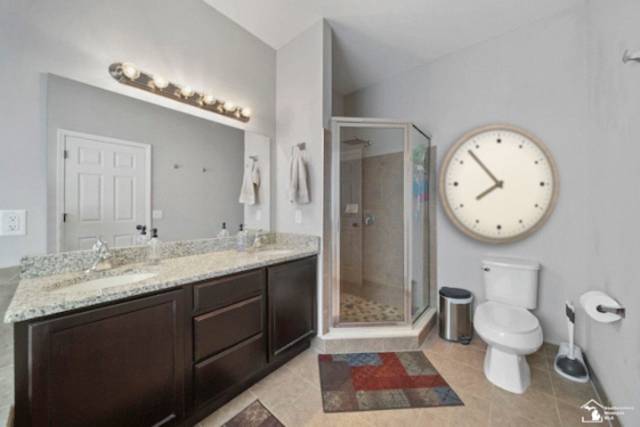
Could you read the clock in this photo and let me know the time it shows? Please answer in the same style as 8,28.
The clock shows 7,53
